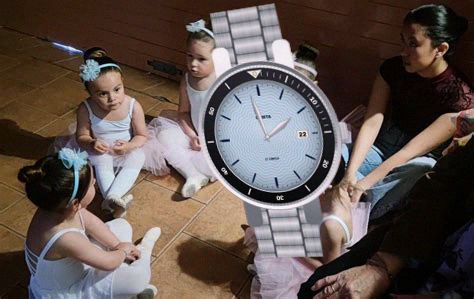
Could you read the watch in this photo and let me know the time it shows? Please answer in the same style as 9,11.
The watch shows 1,58
